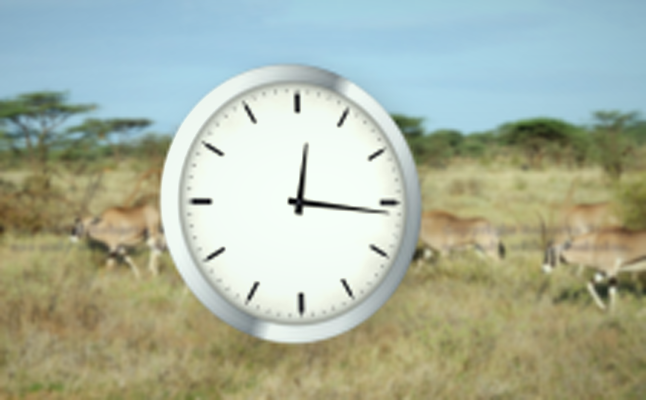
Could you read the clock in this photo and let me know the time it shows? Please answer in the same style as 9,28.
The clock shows 12,16
